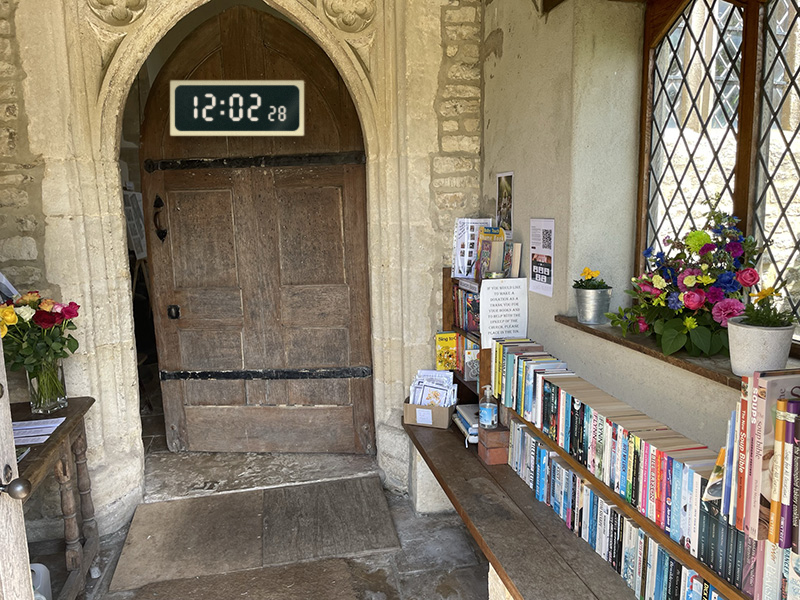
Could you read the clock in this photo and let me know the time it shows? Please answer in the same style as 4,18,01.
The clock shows 12,02,28
